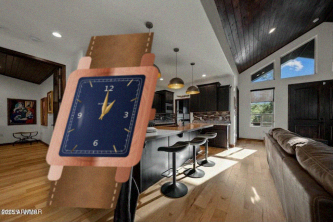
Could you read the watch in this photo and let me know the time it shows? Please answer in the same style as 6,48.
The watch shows 1,00
